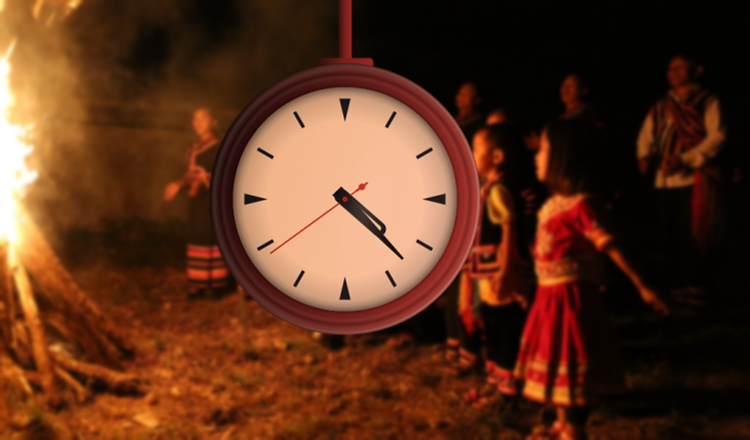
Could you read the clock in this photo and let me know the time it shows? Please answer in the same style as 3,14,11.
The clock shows 4,22,39
